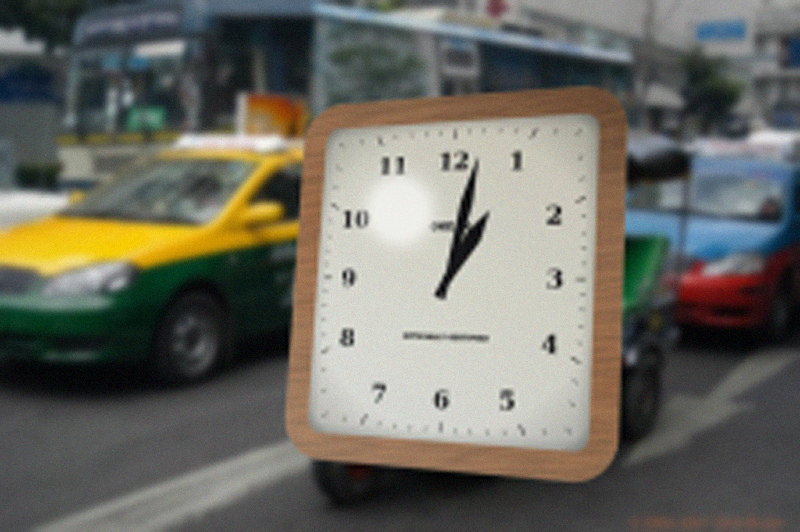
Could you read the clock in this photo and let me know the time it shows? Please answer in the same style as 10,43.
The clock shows 1,02
